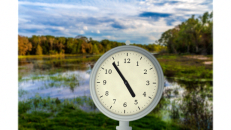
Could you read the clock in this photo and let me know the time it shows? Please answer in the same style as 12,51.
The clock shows 4,54
